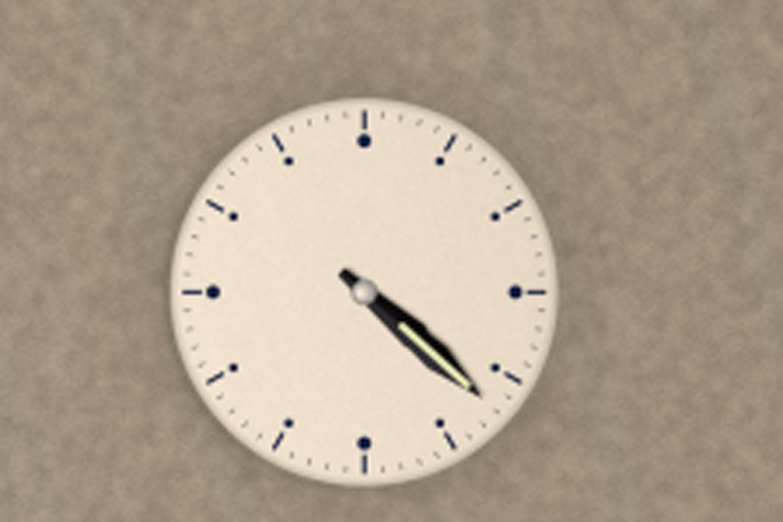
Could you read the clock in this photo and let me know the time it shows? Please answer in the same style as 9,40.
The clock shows 4,22
